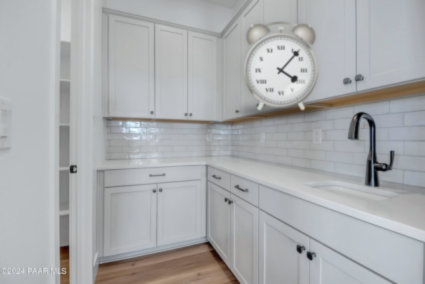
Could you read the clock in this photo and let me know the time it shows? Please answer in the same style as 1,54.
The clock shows 4,07
